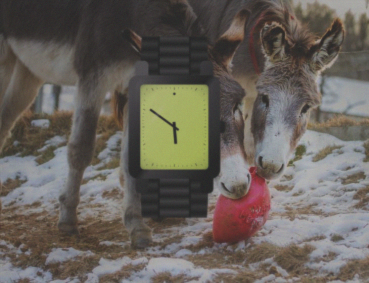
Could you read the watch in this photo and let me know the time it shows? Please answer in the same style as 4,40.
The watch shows 5,51
